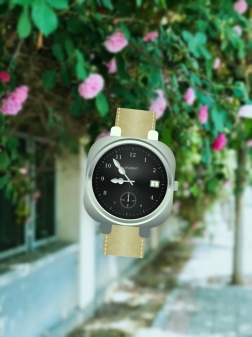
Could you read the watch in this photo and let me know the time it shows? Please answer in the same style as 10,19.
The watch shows 8,53
